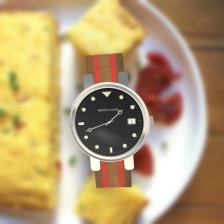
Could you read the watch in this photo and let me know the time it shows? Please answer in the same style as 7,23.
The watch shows 1,42
